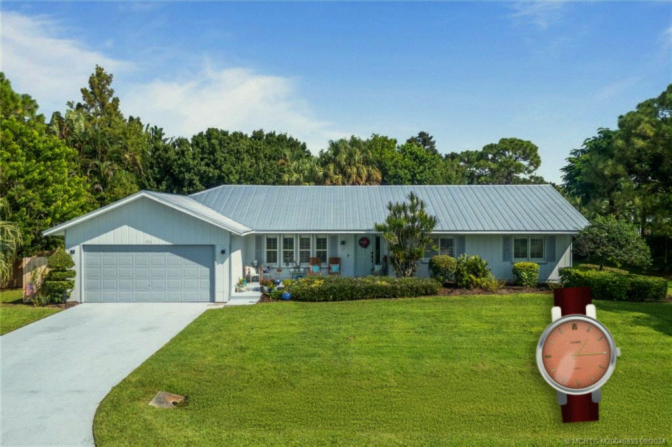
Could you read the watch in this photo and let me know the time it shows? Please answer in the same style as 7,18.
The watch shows 1,15
